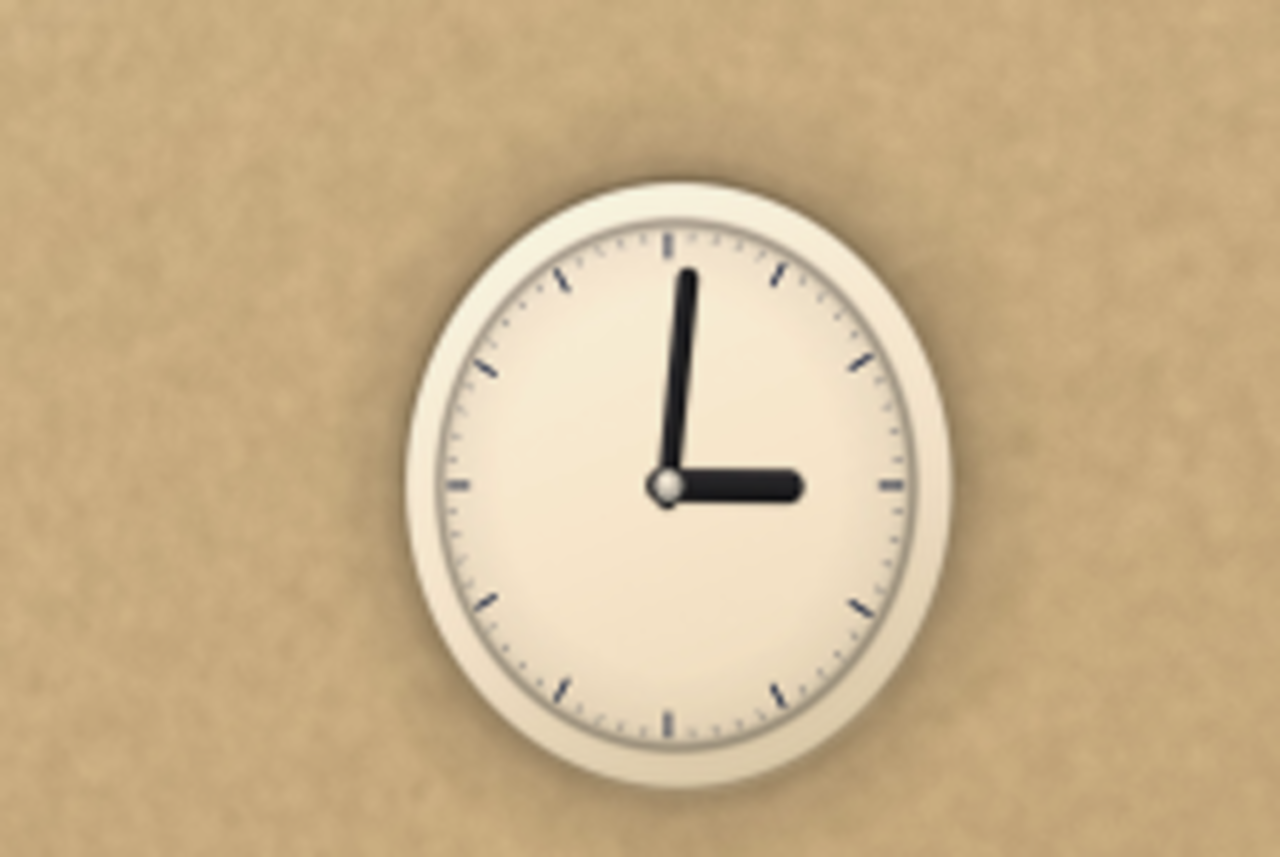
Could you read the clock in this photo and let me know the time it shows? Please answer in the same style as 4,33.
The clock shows 3,01
